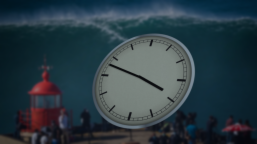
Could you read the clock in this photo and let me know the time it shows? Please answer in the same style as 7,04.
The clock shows 3,48
